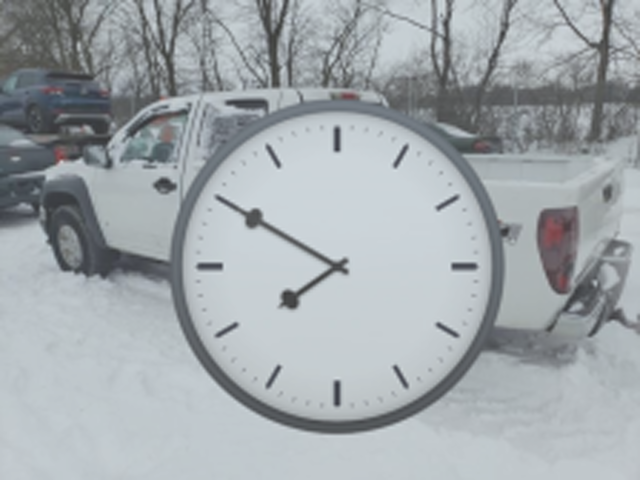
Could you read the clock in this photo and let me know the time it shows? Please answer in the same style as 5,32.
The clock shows 7,50
